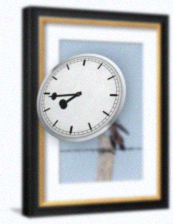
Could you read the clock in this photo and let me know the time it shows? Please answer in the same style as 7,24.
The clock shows 7,44
